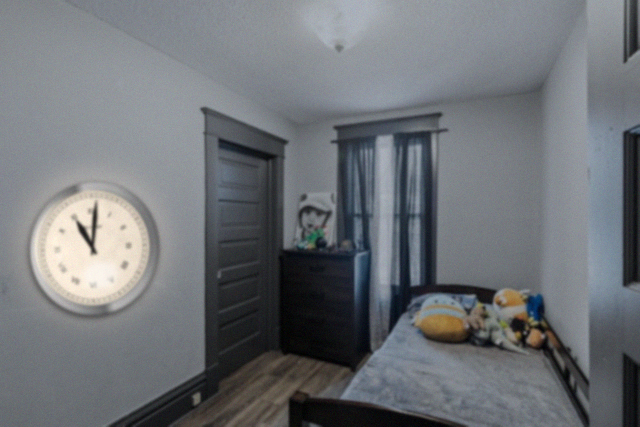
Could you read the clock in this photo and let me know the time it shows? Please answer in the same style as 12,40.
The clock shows 11,01
